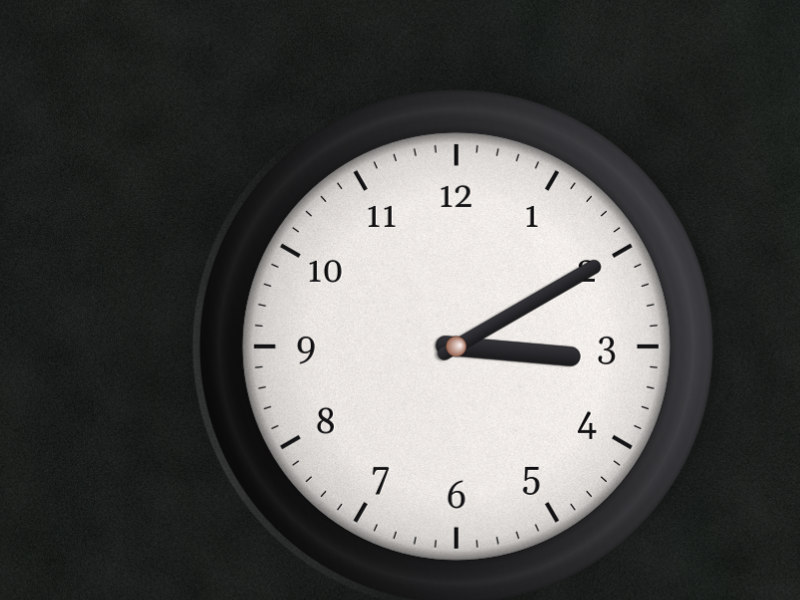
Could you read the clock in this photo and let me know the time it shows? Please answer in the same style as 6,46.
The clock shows 3,10
